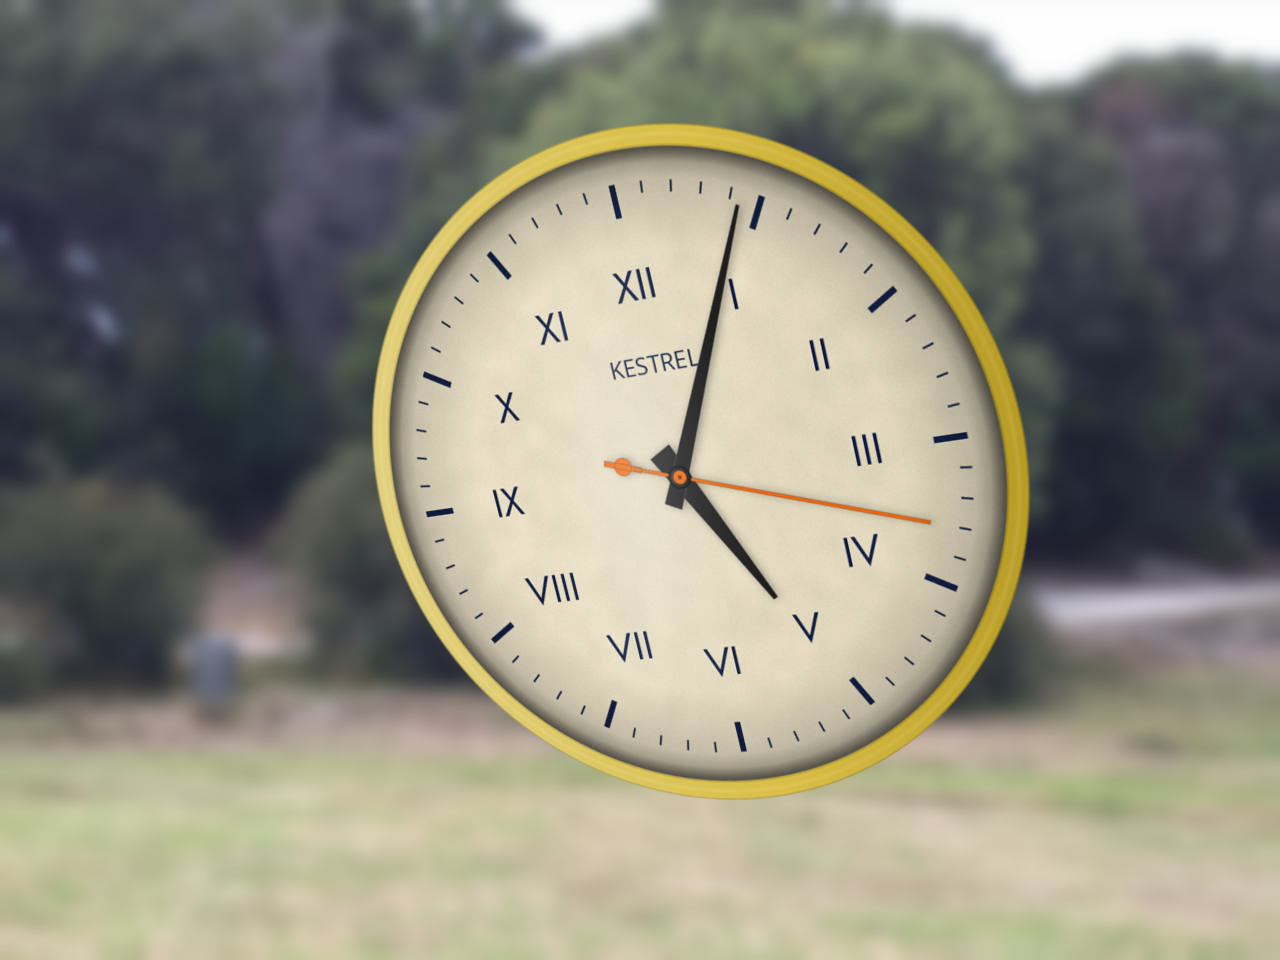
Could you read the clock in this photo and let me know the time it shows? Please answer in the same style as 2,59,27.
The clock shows 5,04,18
